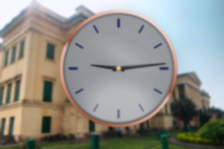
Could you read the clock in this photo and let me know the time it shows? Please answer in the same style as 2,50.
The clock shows 9,14
